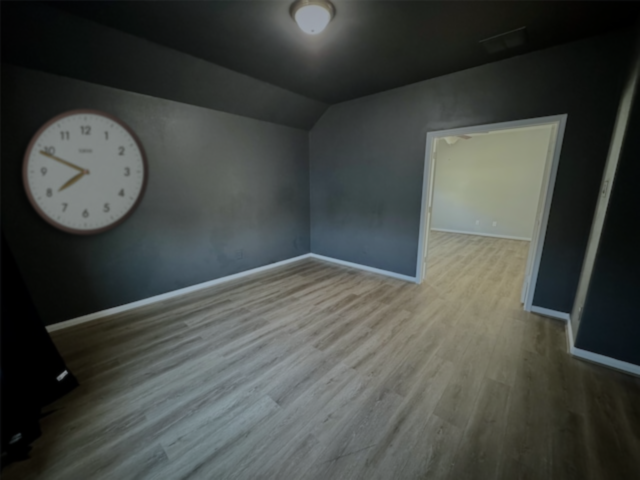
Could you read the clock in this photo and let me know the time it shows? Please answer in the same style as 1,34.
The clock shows 7,49
